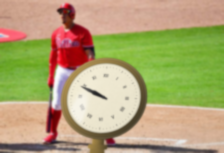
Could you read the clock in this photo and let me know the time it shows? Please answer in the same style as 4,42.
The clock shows 9,49
